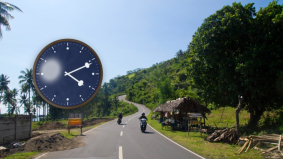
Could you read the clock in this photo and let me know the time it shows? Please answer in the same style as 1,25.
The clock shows 4,11
